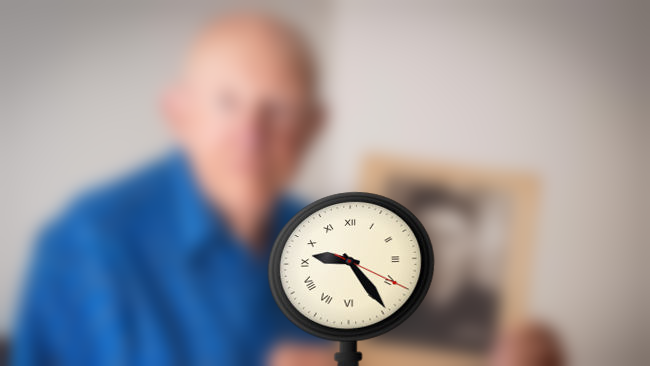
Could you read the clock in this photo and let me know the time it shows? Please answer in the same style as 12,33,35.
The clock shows 9,24,20
